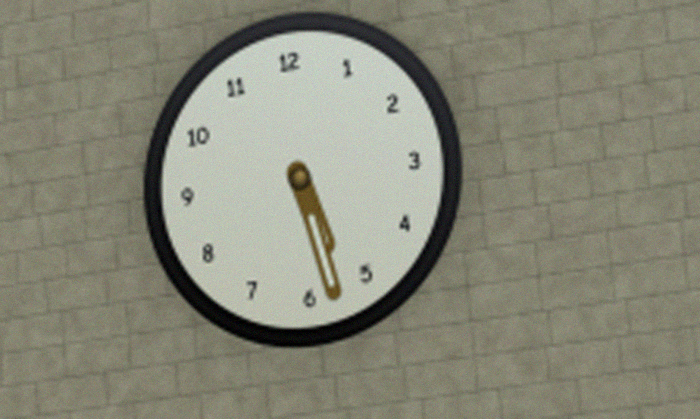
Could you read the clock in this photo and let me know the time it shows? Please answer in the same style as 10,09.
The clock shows 5,28
